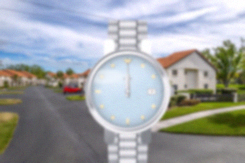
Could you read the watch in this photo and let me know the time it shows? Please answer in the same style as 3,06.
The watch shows 12,00
